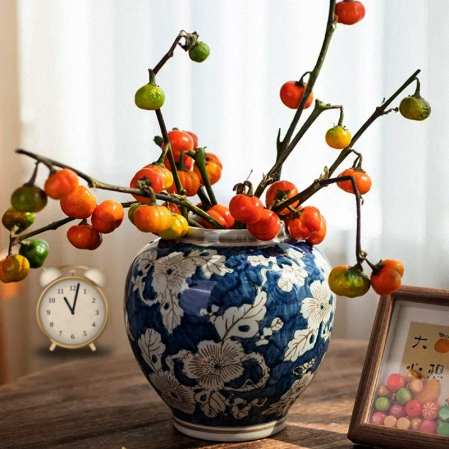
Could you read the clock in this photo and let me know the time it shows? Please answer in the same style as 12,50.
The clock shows 11,02
